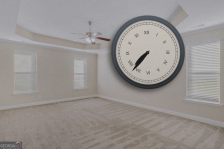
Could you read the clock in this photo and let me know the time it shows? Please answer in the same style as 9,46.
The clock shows 7,37
